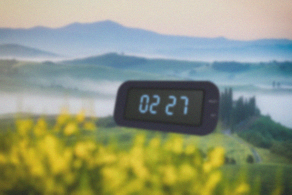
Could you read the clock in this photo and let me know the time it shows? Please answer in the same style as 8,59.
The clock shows 2,27
